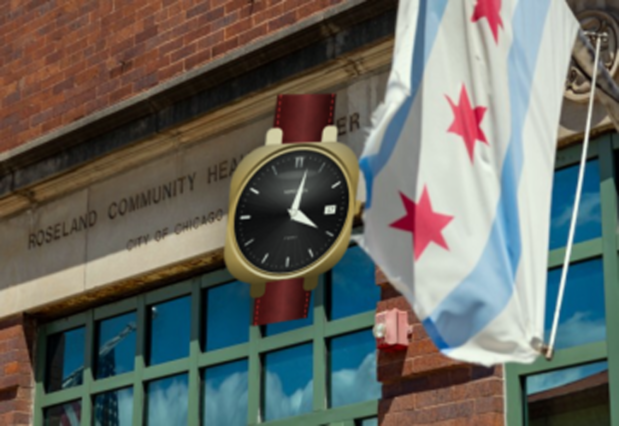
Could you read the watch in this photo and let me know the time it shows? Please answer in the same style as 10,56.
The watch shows 4,02
